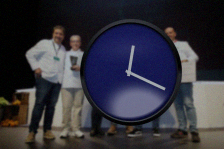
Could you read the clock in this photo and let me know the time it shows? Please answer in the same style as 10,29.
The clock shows 12,19
